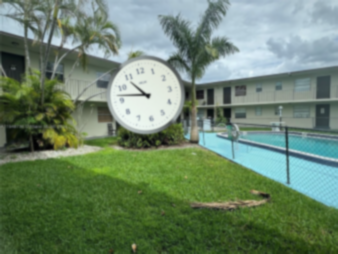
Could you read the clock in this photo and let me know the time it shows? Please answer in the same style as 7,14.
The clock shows 10,47
